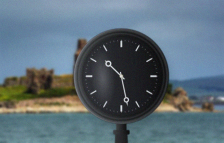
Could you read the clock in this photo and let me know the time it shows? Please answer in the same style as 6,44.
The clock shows 10,28
